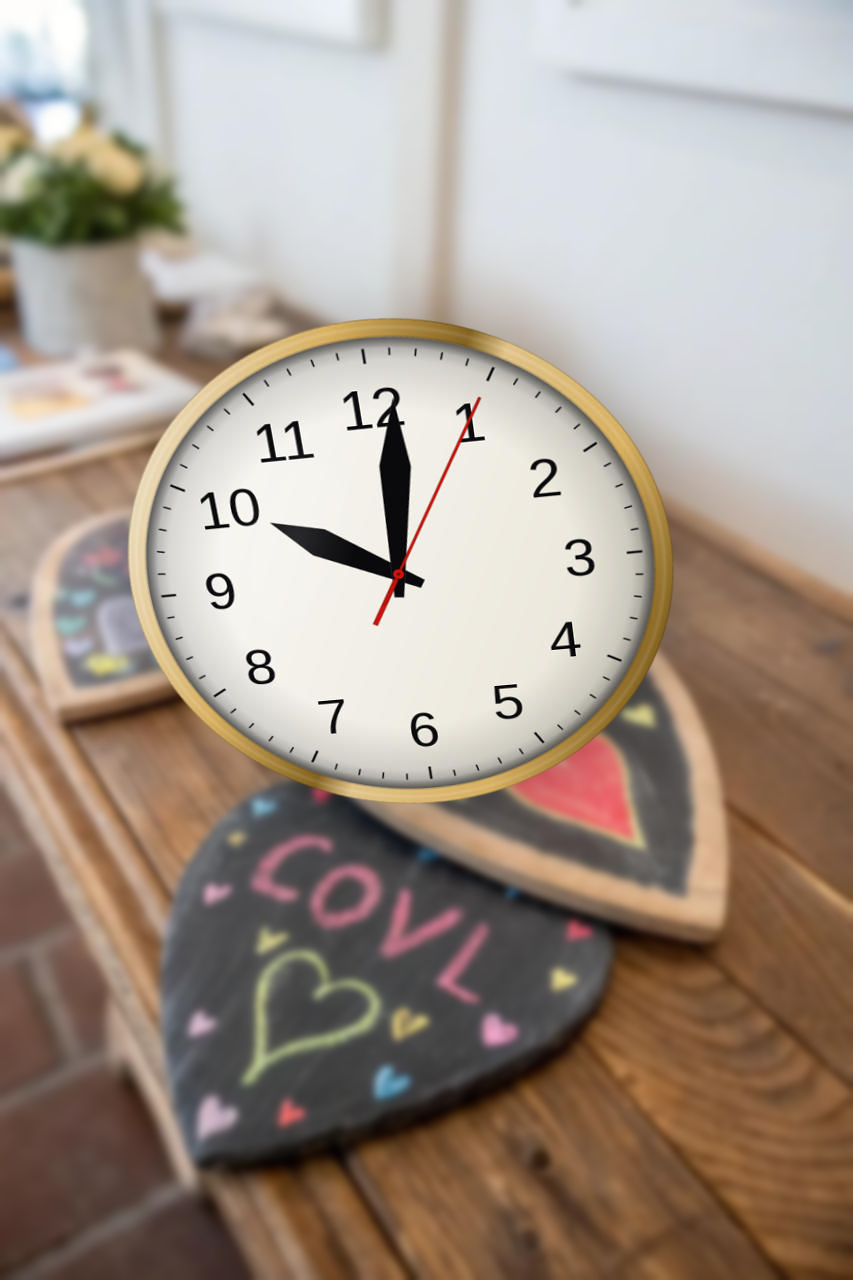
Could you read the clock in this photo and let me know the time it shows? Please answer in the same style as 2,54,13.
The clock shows 10,01,05
